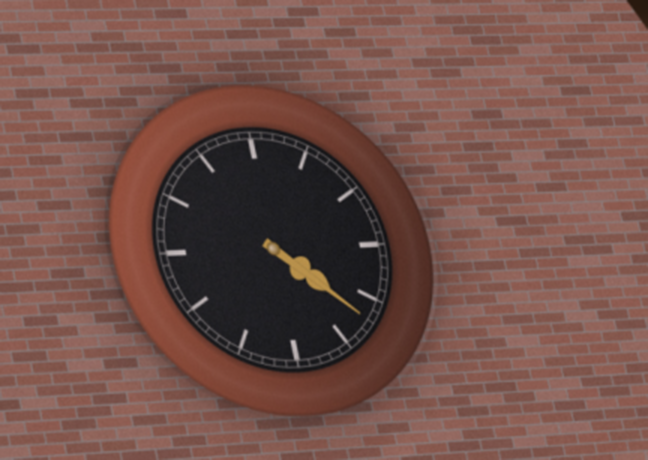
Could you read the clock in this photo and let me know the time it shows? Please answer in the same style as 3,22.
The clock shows 4,22
